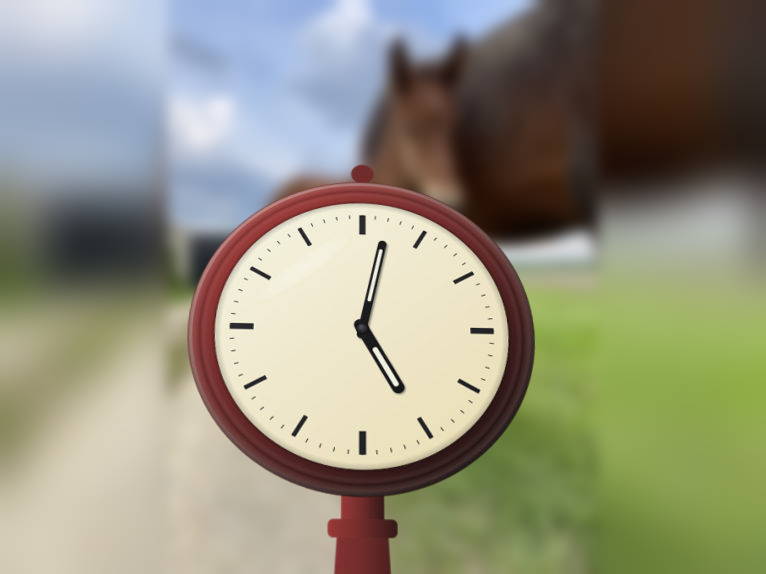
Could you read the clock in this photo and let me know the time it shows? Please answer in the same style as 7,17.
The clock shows 5,02
